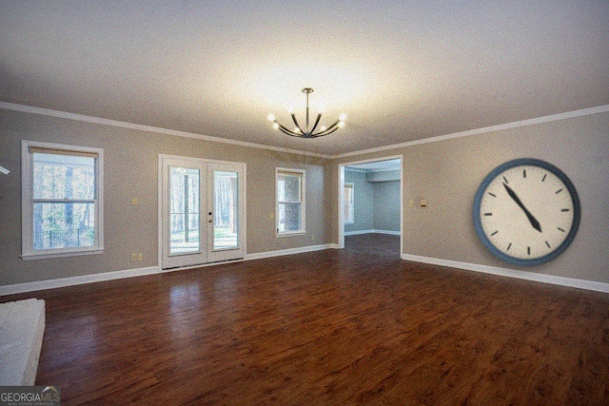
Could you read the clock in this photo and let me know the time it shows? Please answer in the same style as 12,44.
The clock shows 4,54
